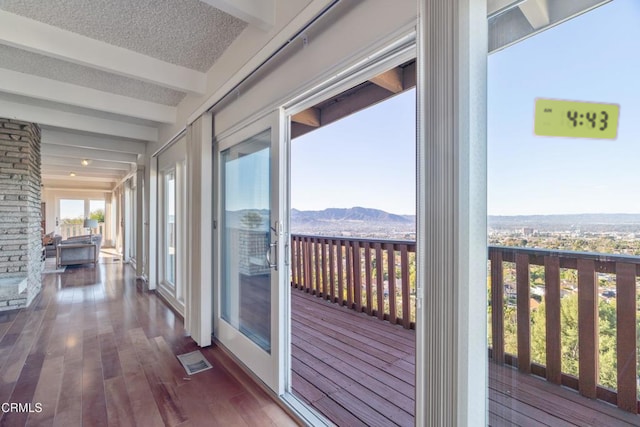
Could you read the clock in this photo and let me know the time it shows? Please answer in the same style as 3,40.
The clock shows 4,43
